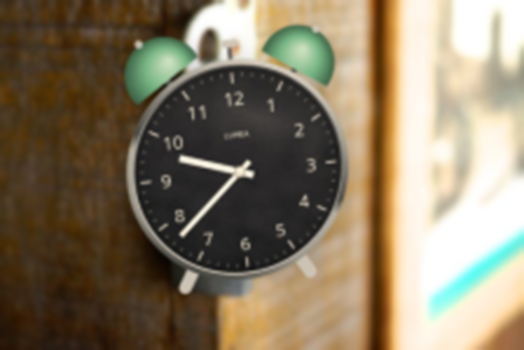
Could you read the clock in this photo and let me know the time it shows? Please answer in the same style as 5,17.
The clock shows 9,38
